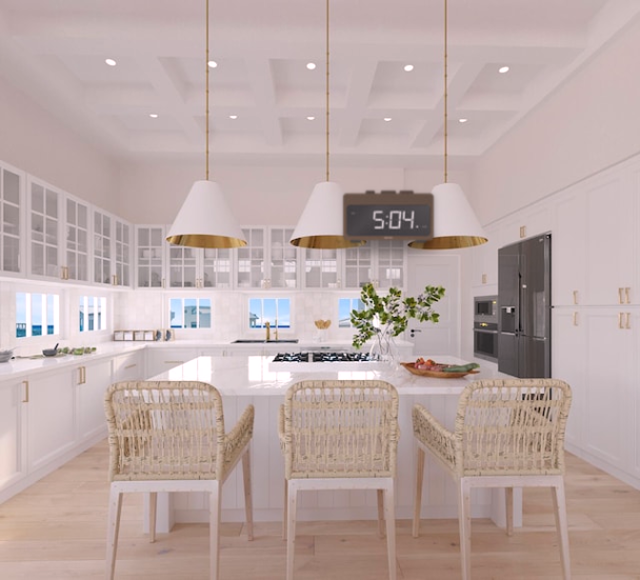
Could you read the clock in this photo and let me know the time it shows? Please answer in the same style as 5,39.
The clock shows 5,04
